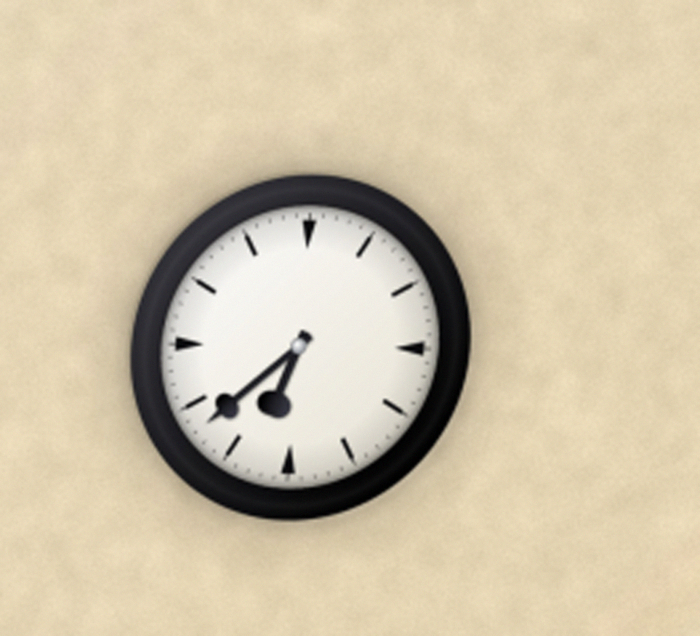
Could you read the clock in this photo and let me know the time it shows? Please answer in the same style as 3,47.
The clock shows 6,38
